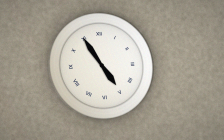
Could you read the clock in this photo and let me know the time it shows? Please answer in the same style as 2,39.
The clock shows 4,55
